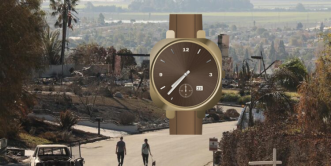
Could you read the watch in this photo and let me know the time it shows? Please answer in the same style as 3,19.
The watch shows 7,37
